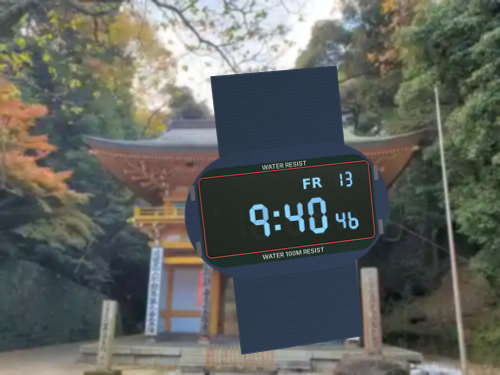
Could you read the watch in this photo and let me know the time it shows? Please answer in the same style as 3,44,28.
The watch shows 9,40,46
